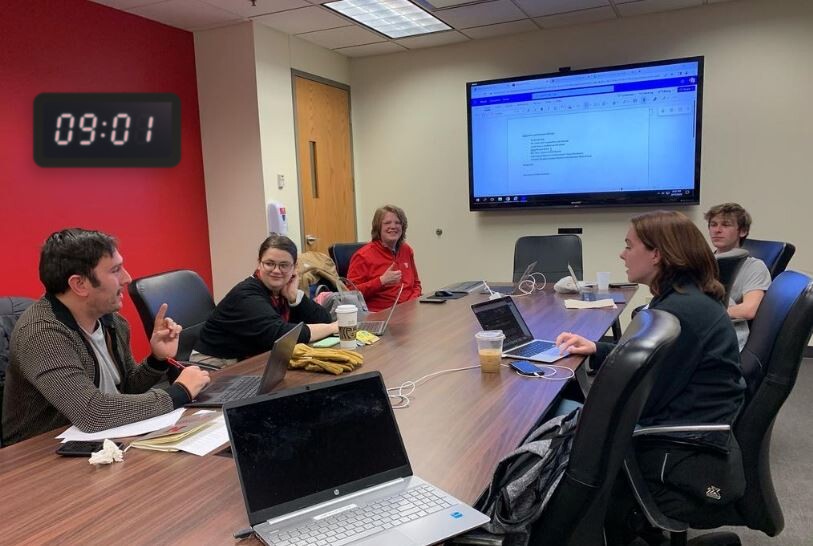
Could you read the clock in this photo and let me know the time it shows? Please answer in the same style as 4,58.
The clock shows 9,01
